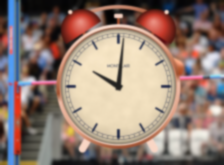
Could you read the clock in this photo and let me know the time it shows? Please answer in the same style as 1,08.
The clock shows 10,01
